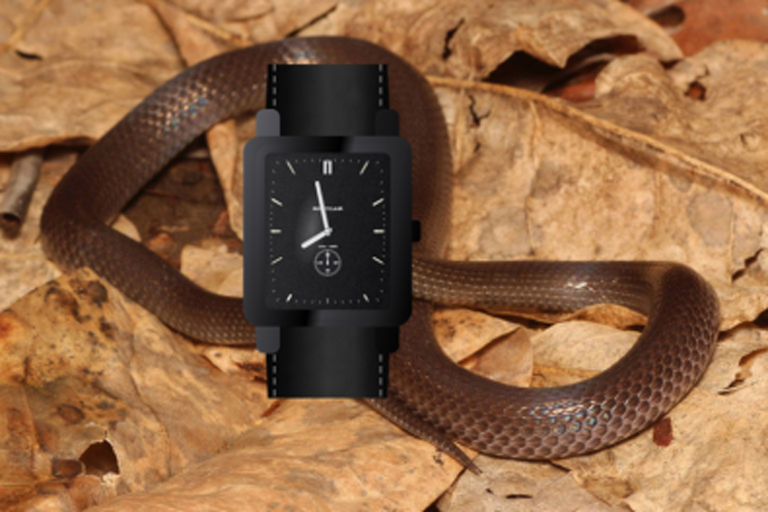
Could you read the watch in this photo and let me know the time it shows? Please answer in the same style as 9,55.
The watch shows 7,58
